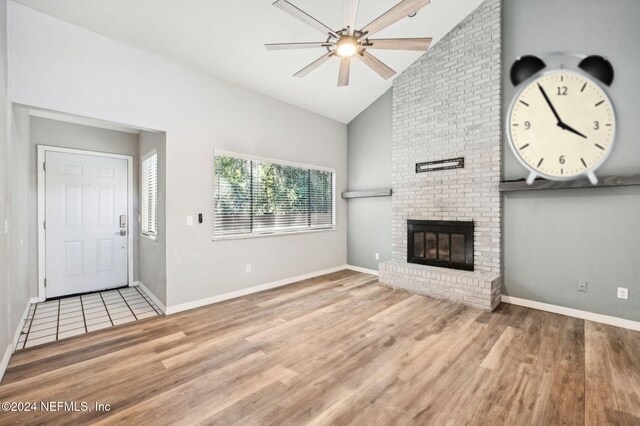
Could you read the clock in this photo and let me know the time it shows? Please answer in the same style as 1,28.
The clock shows 3,55
